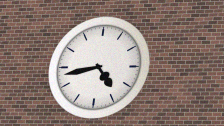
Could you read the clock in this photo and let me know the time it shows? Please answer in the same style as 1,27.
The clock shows 4,43
